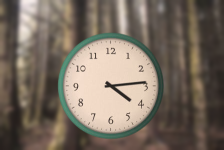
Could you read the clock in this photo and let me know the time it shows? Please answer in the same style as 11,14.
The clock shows 4,14
